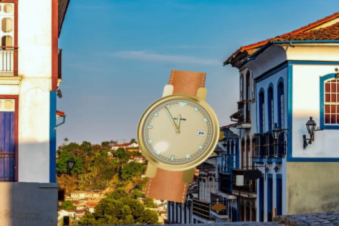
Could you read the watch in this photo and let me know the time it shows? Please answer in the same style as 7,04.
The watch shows 11,54
